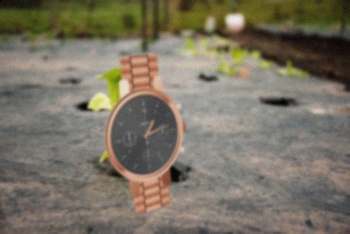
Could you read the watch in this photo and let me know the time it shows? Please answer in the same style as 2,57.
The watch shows 1,13
